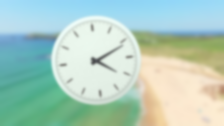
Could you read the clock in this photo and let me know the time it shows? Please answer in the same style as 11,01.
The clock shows 4,11
